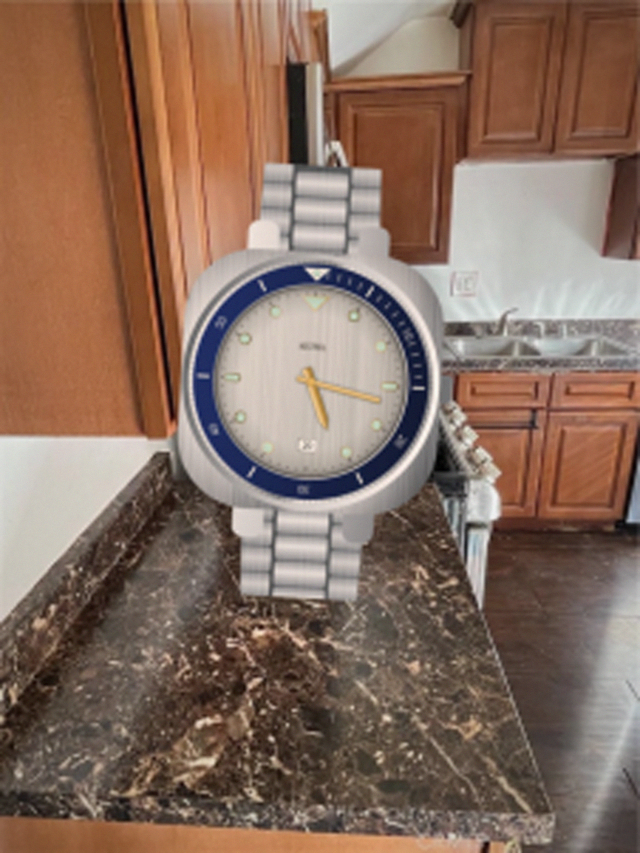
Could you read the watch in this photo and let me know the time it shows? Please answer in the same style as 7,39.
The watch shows 5,17
